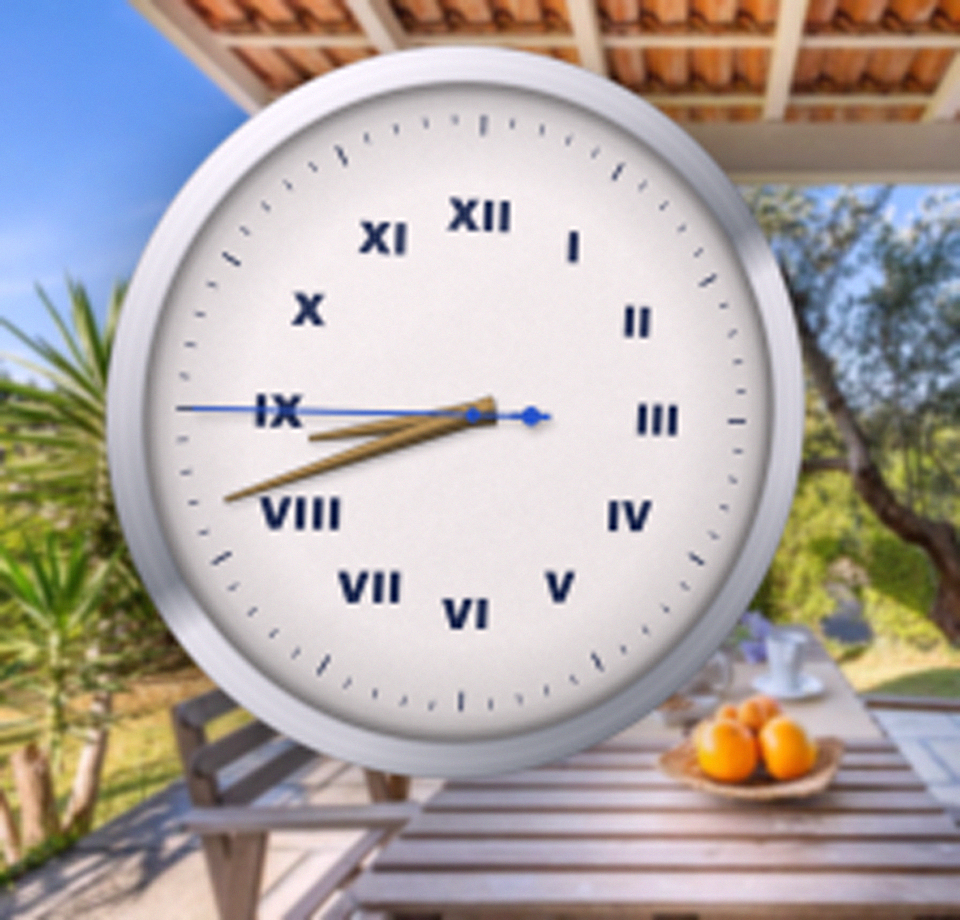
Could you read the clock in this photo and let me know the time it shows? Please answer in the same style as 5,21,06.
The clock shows 8,41,45
